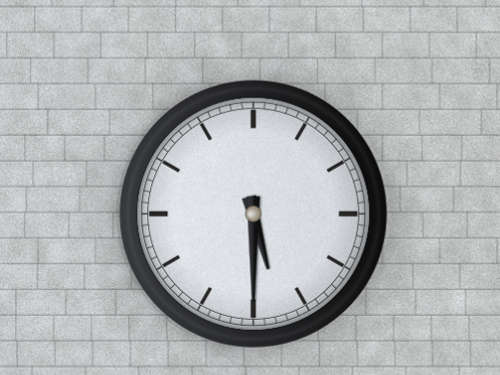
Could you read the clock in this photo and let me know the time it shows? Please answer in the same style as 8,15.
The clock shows 5,30
